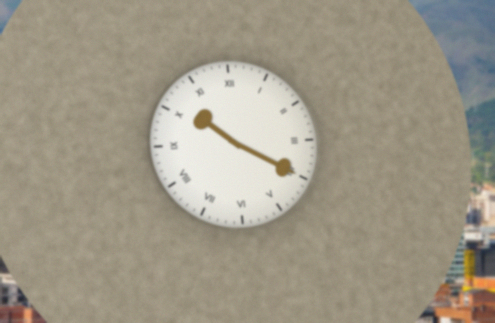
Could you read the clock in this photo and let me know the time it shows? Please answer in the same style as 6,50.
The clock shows 10,20
